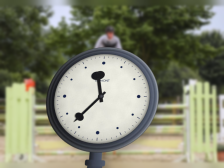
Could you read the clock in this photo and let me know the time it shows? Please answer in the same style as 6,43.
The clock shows 11,37
